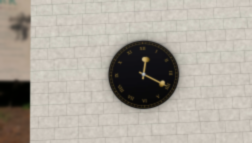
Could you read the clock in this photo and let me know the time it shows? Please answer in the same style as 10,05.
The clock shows 12,20
